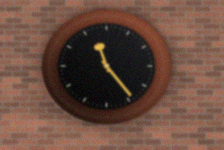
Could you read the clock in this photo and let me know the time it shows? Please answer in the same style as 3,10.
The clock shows 11,24
